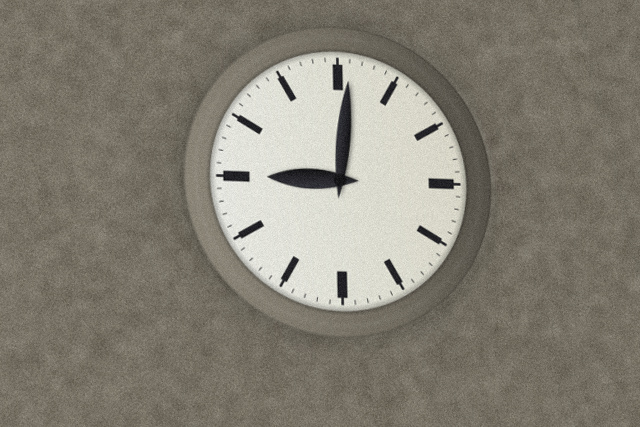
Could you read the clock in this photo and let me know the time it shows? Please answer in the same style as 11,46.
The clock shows 9,01
